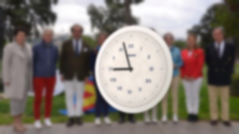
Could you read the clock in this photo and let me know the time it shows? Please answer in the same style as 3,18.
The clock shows 8,57
